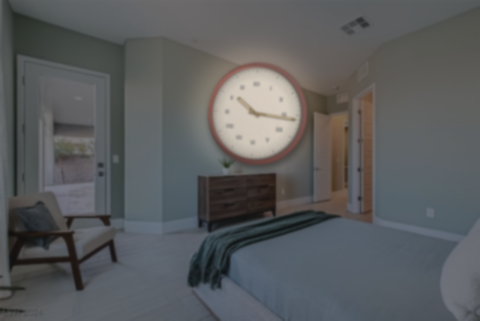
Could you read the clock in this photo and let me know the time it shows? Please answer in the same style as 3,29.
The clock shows 10,16
